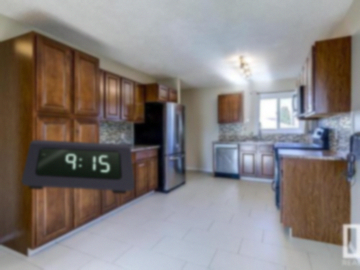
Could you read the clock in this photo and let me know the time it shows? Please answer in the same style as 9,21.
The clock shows 9,15
